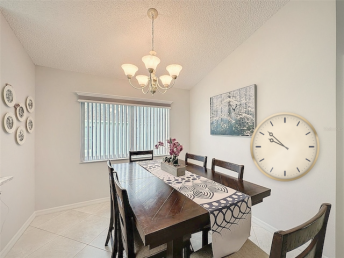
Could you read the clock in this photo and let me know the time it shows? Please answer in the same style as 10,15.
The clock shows 9,52
